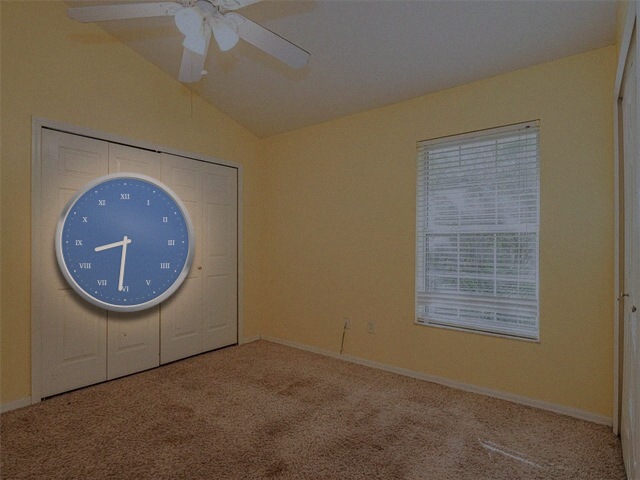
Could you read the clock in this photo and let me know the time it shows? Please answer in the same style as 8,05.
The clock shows 8,31
